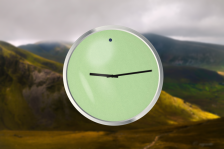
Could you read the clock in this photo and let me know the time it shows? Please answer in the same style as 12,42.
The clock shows 9,14
